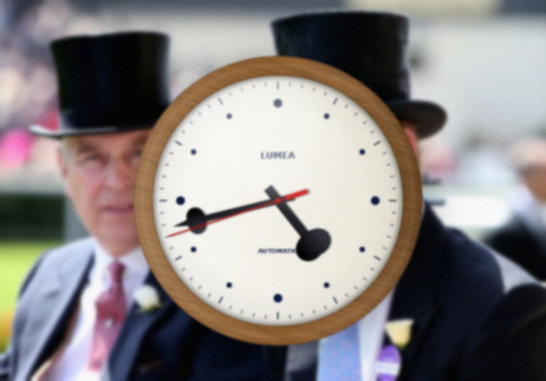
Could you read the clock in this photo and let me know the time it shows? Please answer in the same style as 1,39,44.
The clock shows 4,42,42
